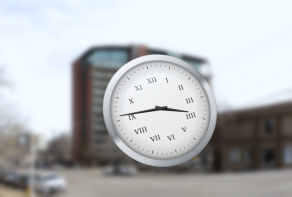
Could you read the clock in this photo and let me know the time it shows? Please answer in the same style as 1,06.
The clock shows 3,46
